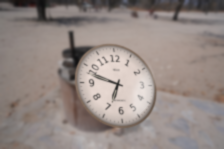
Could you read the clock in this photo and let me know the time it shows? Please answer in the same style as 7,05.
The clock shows 6,48
